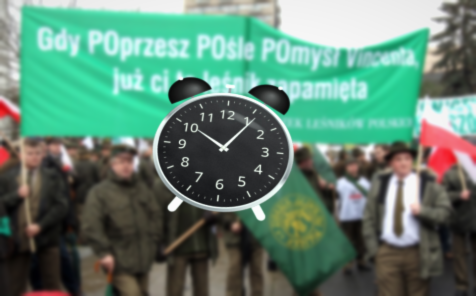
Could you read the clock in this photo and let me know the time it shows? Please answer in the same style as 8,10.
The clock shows 10,06
